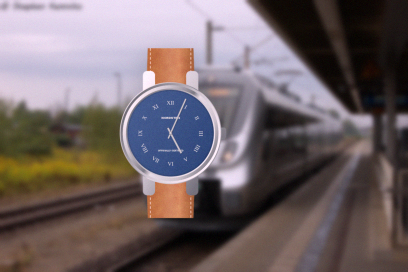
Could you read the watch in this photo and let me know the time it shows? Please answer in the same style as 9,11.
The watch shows 5,04
